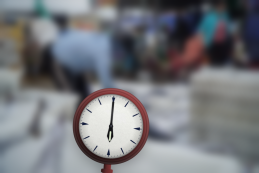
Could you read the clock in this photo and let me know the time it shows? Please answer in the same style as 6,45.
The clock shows 6,00
